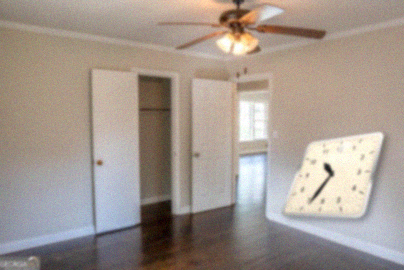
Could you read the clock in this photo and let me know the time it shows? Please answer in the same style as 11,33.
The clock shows 10,34
